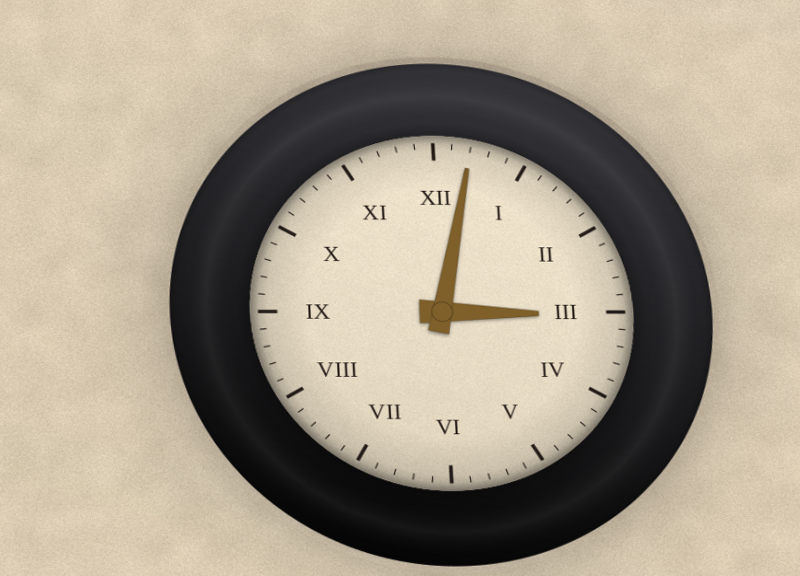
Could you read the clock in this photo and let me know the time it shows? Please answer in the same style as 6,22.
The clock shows 3,02
